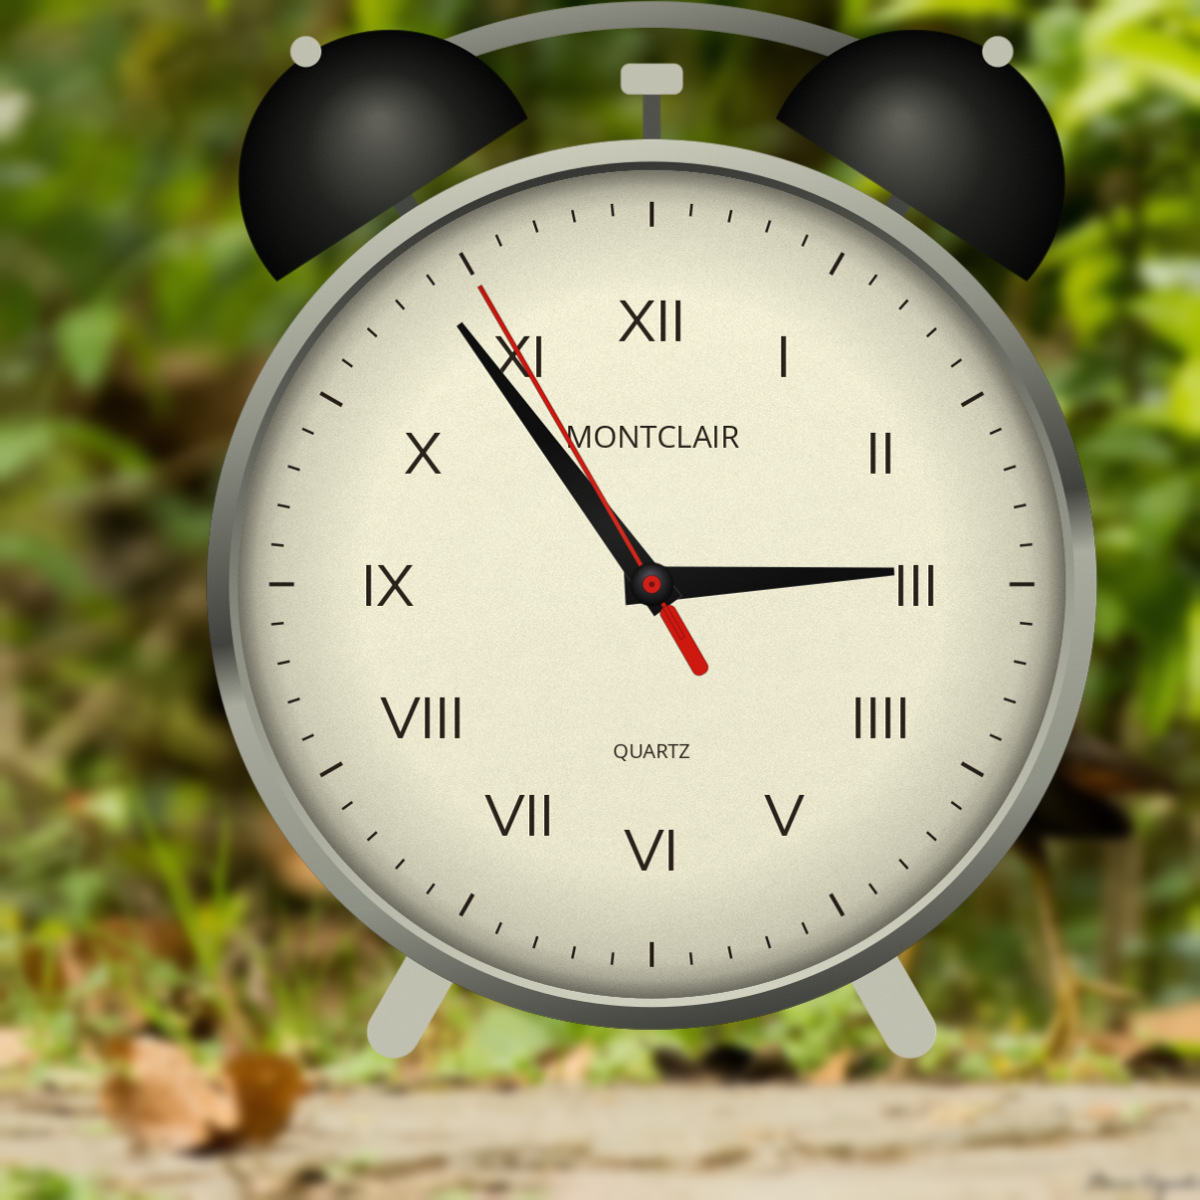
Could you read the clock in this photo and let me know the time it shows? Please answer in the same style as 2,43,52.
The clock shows 2,53,55
